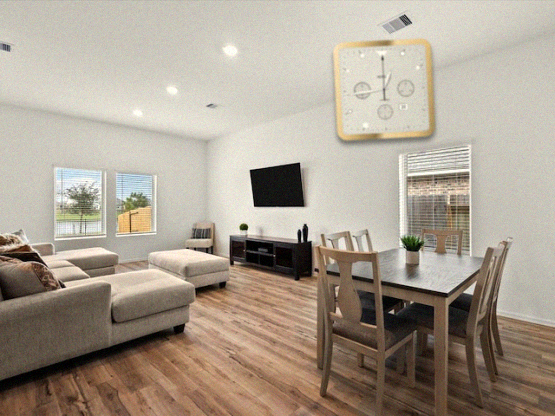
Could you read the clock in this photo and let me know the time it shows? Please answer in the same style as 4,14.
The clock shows 12,44
